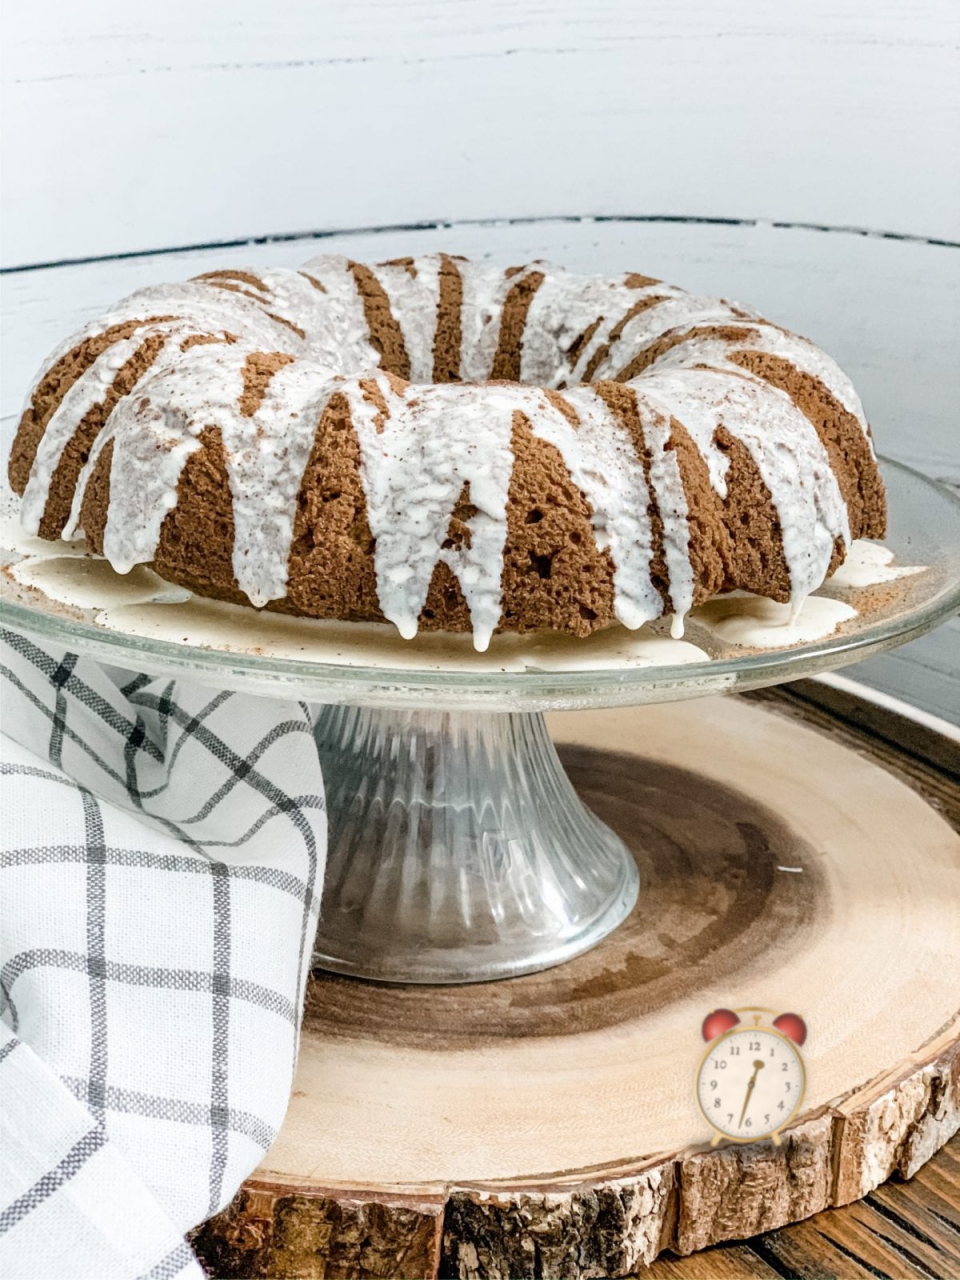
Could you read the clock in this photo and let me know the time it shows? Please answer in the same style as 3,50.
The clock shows 12,32
